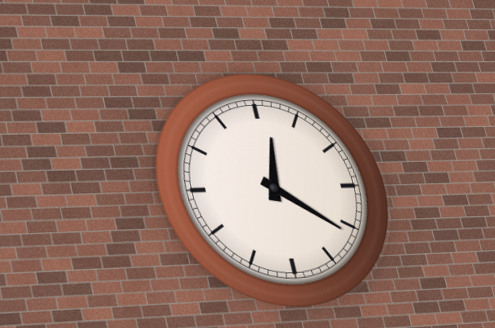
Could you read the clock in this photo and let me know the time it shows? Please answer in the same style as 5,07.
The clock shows 12,21
